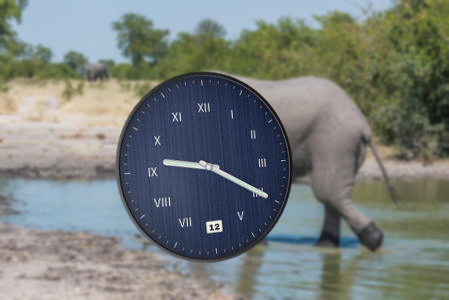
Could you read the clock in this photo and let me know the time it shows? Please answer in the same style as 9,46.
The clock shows 9,20
